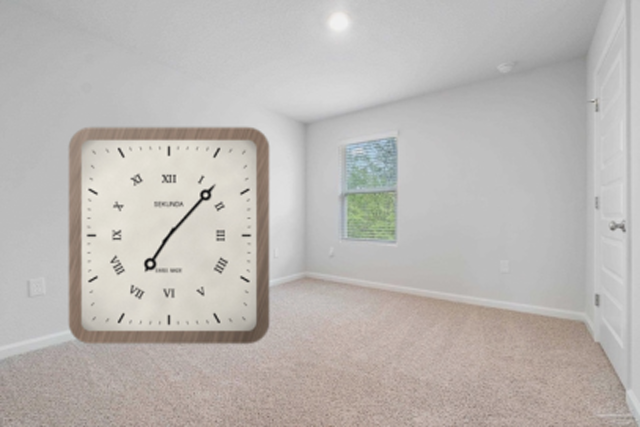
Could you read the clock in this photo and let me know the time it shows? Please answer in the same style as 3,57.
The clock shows 7,07
